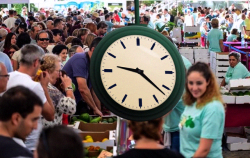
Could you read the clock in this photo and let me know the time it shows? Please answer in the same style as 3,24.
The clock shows 9,22
